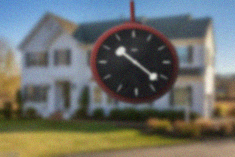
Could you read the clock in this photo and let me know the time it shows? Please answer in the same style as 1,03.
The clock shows 10,22
